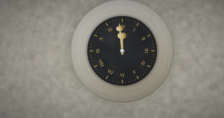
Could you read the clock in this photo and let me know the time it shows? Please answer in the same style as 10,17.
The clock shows 11,59
